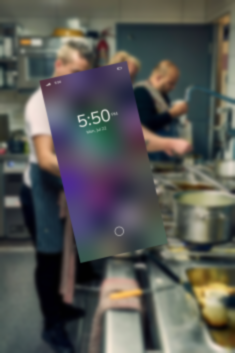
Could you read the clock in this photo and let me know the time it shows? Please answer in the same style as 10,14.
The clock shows 5,50
